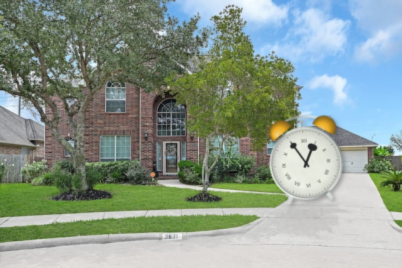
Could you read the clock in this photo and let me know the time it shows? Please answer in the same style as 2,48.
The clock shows 12,55
